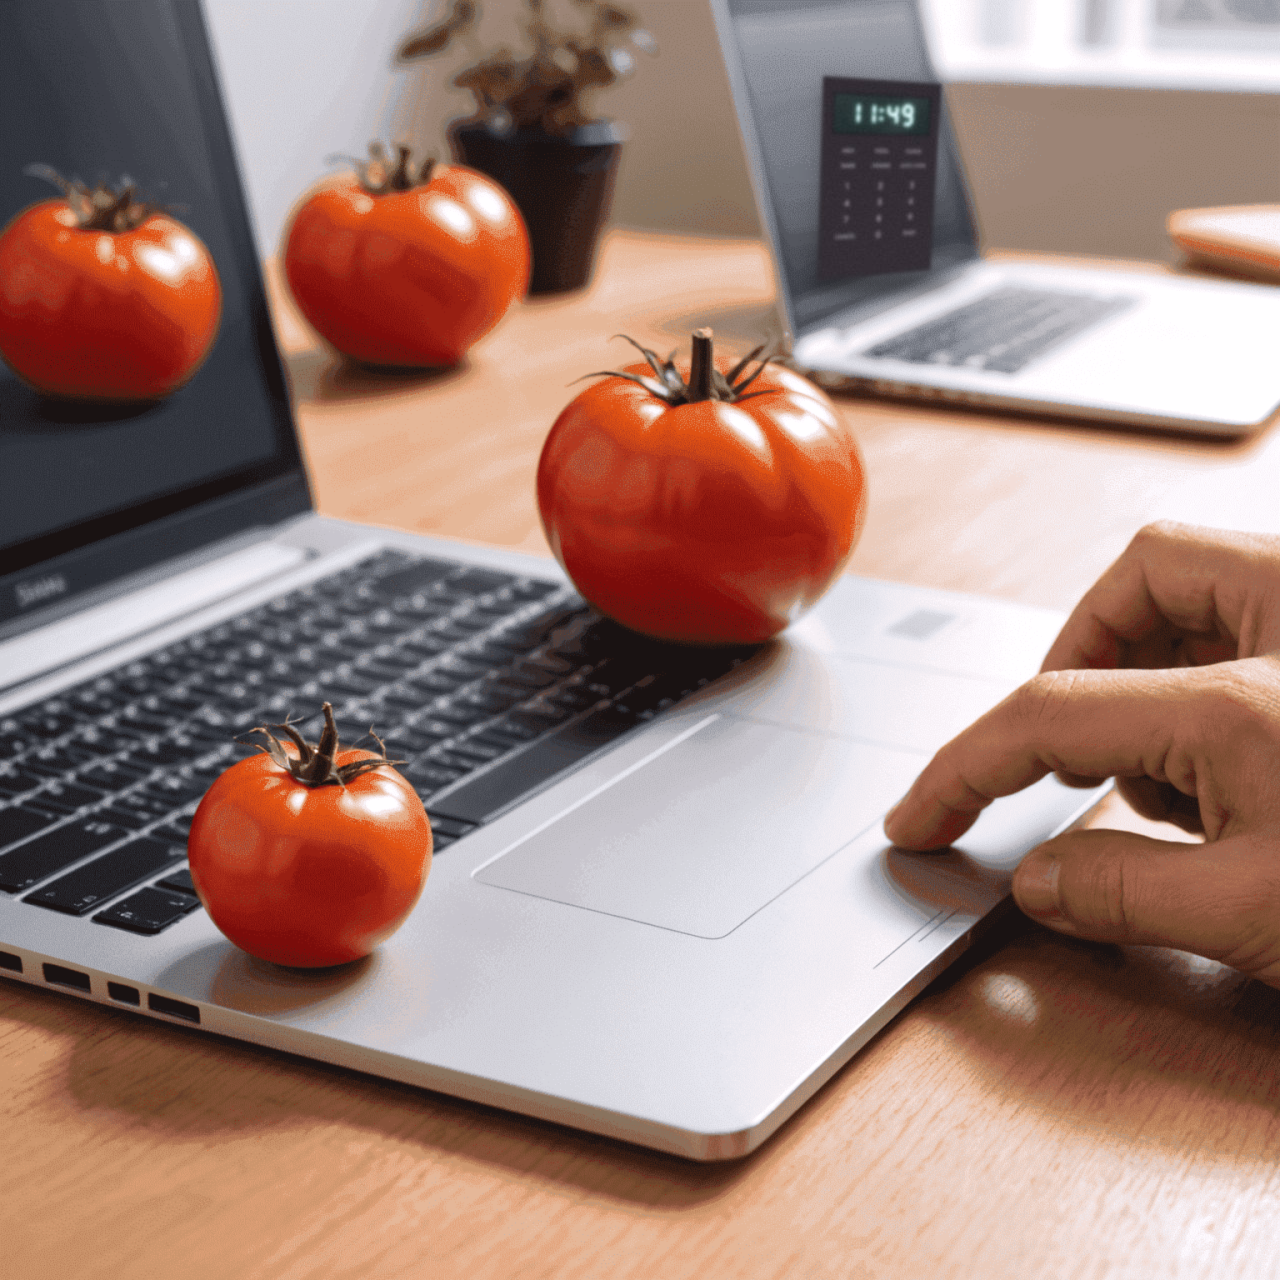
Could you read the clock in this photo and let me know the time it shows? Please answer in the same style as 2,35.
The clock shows 11,49
